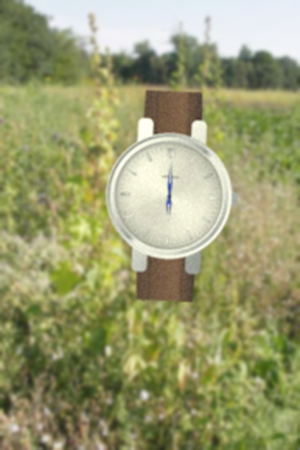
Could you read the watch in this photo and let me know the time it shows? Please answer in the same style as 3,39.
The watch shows 6,00
